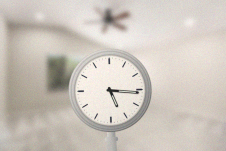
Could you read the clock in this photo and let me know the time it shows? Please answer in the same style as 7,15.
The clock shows 5,16
